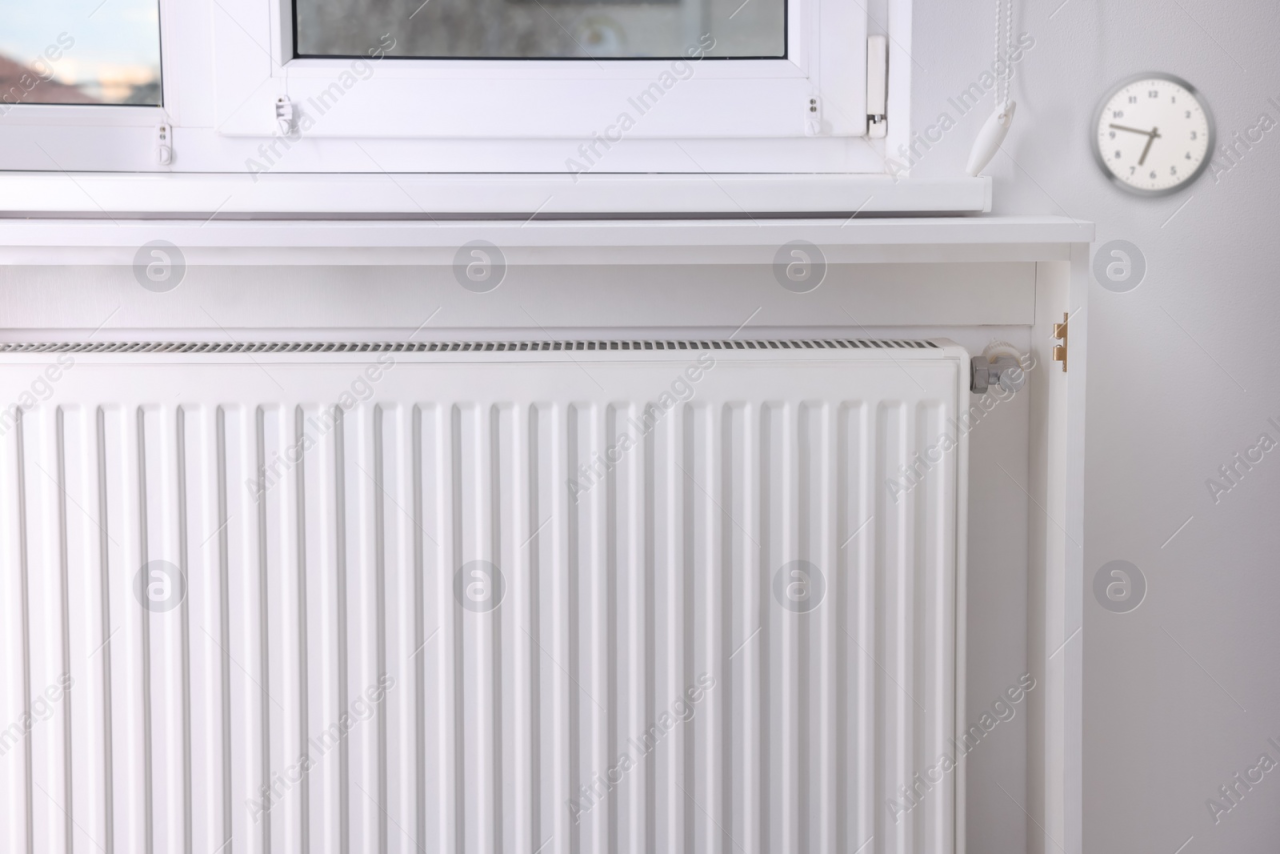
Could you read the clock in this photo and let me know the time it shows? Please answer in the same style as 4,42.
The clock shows 6,47
